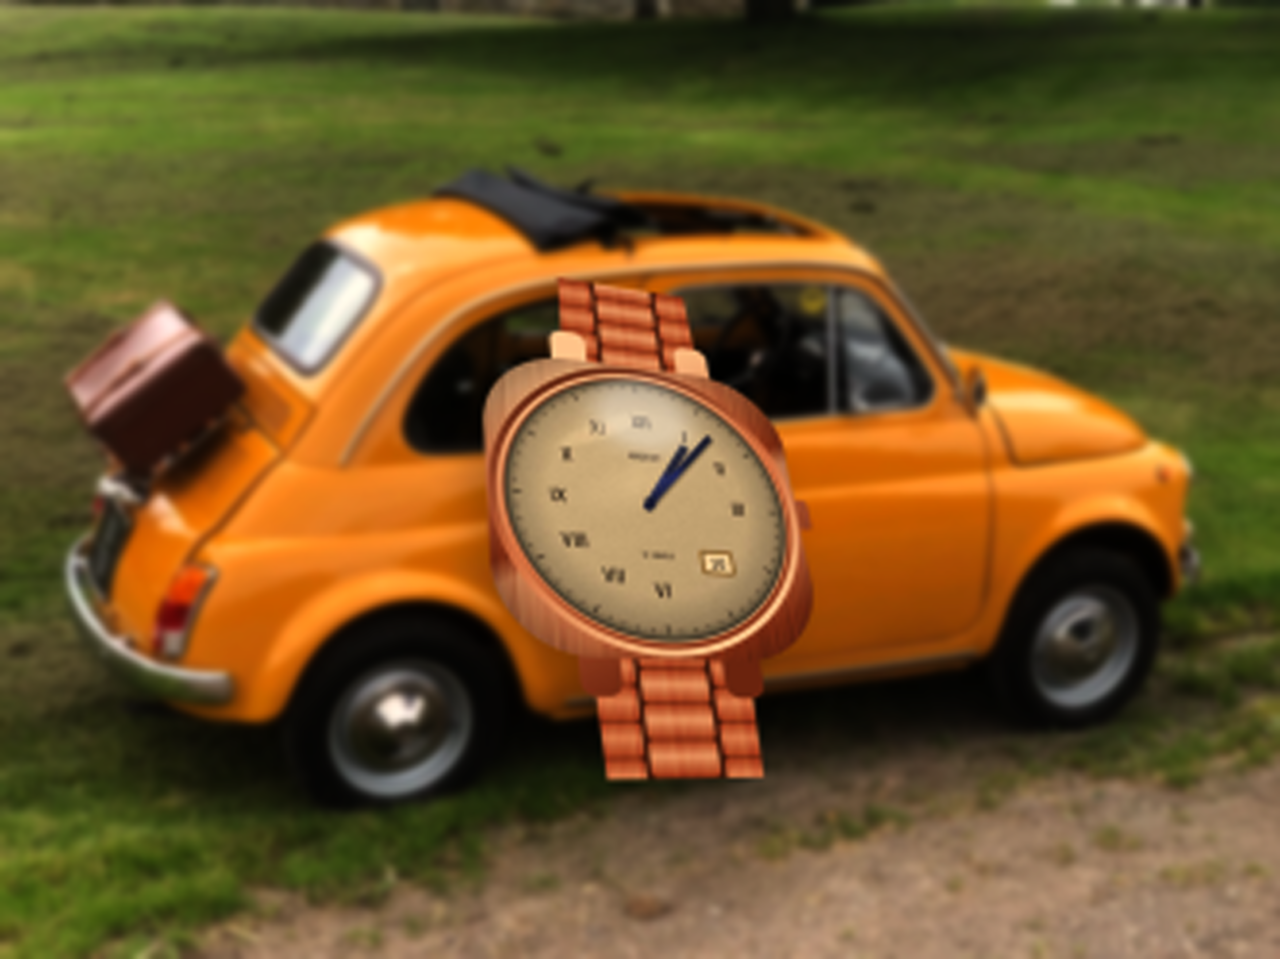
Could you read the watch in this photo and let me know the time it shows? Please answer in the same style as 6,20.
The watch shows 1,07
